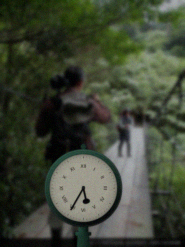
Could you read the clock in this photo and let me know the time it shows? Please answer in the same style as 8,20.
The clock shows 5,35
